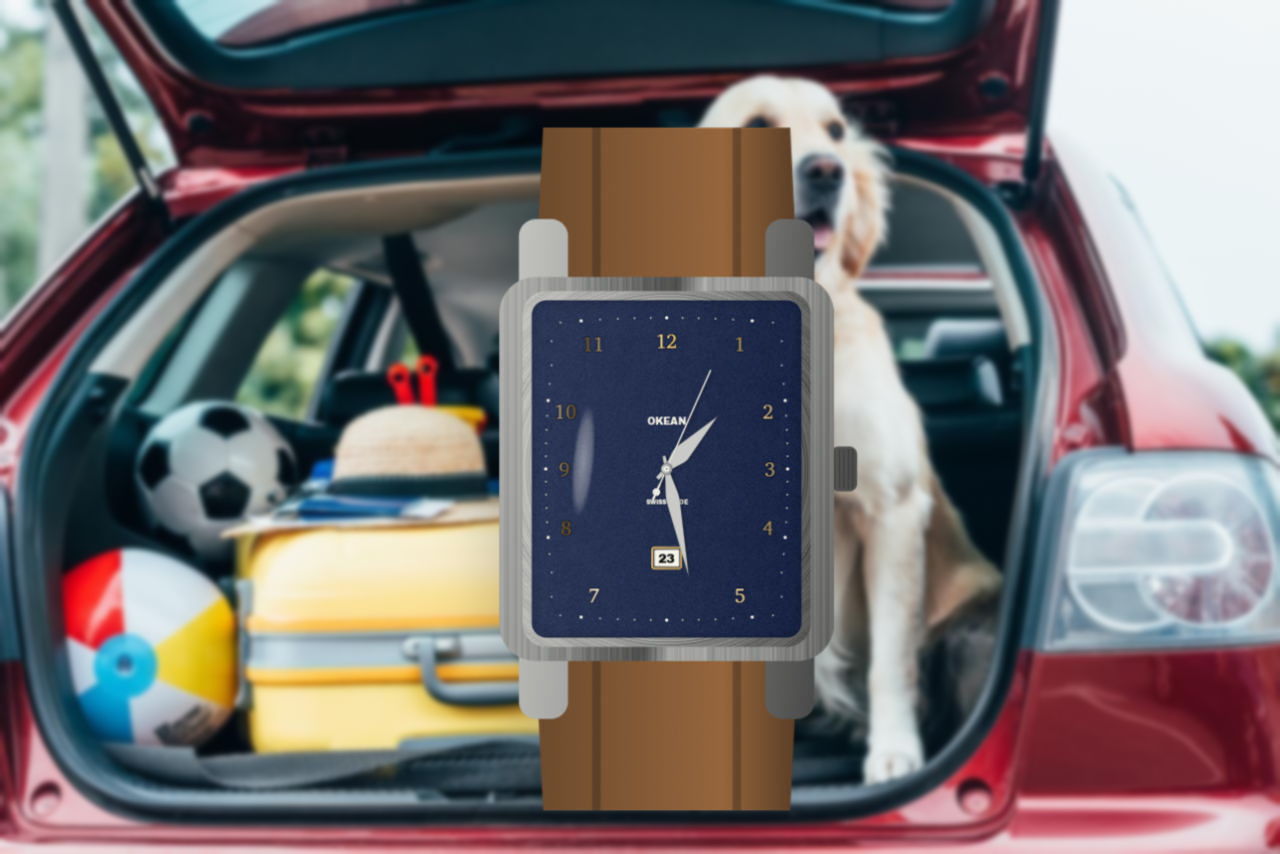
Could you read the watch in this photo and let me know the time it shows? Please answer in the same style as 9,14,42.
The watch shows 1,28,04
